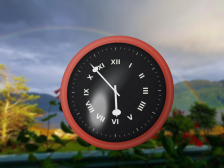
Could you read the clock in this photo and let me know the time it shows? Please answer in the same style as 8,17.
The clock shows 5,53
